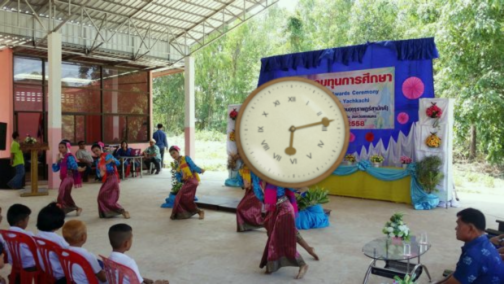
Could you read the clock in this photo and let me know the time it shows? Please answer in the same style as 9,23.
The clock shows 6,13
